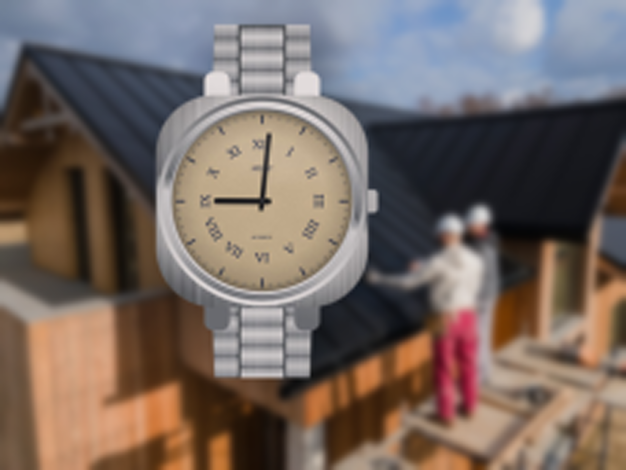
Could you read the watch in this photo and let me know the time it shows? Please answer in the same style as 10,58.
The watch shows 9,01
